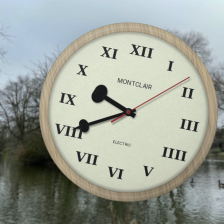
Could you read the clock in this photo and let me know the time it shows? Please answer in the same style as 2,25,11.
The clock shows 9,40,08
